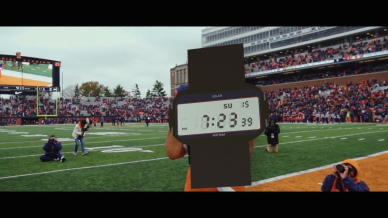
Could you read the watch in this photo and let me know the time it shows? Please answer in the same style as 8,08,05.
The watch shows 7,23,39
